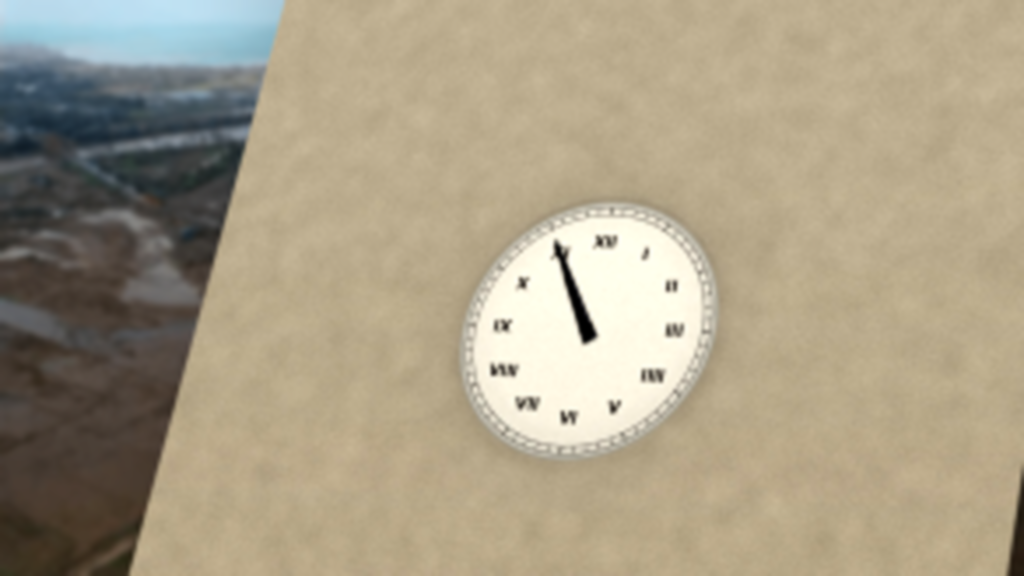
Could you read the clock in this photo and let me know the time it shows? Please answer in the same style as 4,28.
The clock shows 10,55
